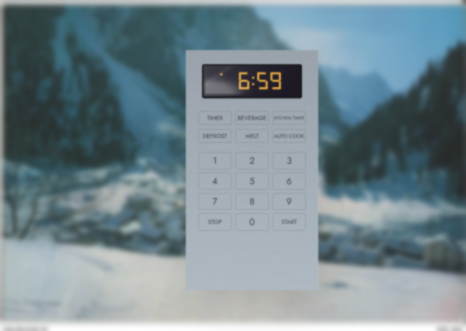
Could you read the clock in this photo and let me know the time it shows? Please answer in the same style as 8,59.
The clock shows 6,59
